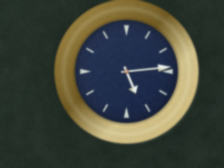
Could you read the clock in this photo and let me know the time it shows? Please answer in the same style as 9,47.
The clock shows 5,14
